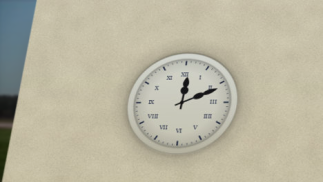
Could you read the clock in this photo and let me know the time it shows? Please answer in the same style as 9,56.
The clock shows 12,11
